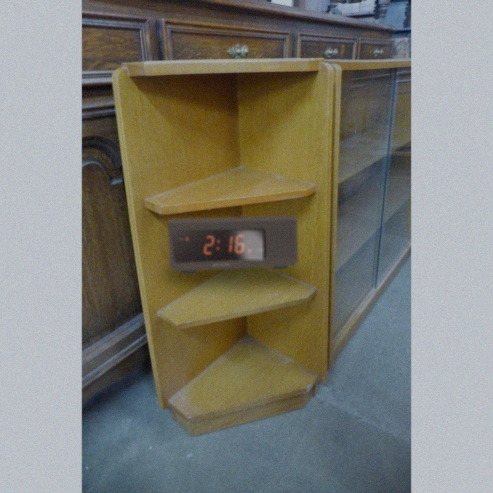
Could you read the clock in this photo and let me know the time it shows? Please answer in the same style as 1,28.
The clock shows 2,16
